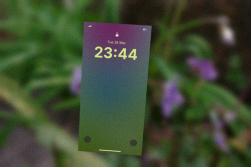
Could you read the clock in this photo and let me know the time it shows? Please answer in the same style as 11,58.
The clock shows 23,44
